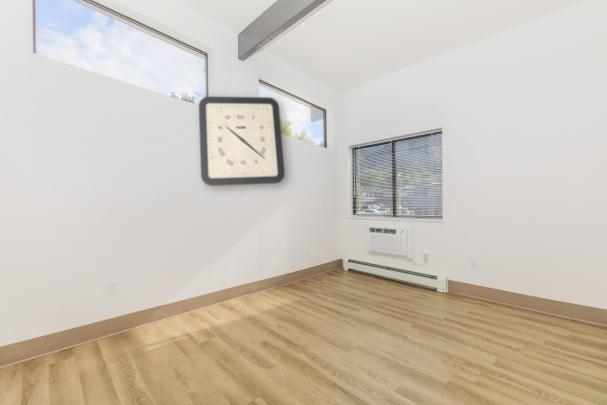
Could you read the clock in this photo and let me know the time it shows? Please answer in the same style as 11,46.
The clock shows 10,22
